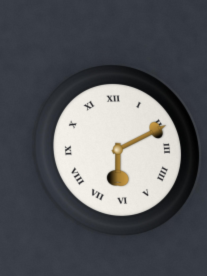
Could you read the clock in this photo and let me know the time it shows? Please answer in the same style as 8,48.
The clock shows 6,11
